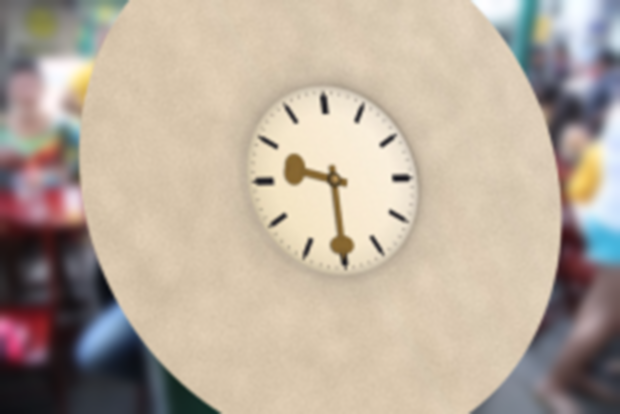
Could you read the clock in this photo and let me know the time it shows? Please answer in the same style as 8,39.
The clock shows 9,30
